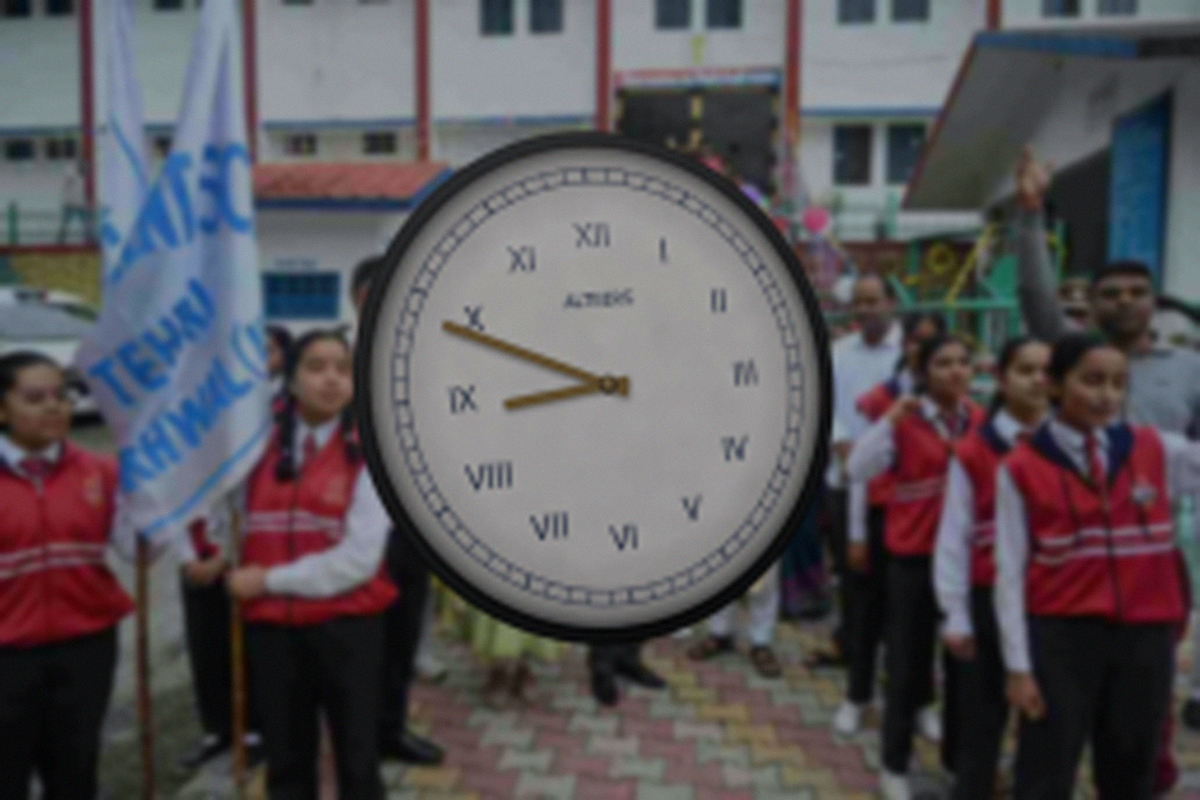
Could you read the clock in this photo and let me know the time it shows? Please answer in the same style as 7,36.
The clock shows 8,49
